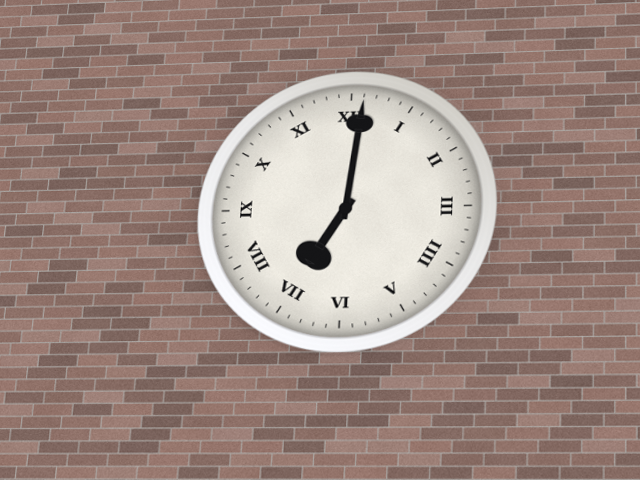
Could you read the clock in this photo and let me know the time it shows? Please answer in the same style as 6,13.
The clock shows 7,01
